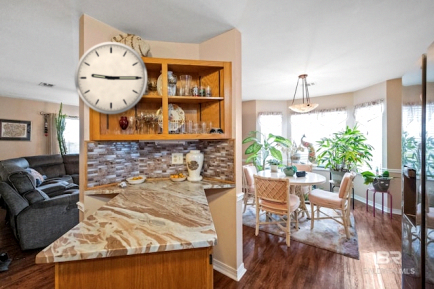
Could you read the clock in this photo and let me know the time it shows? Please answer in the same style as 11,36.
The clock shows 9,15
